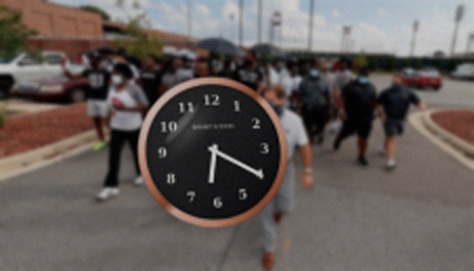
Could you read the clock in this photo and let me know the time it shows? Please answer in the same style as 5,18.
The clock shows 6,20
